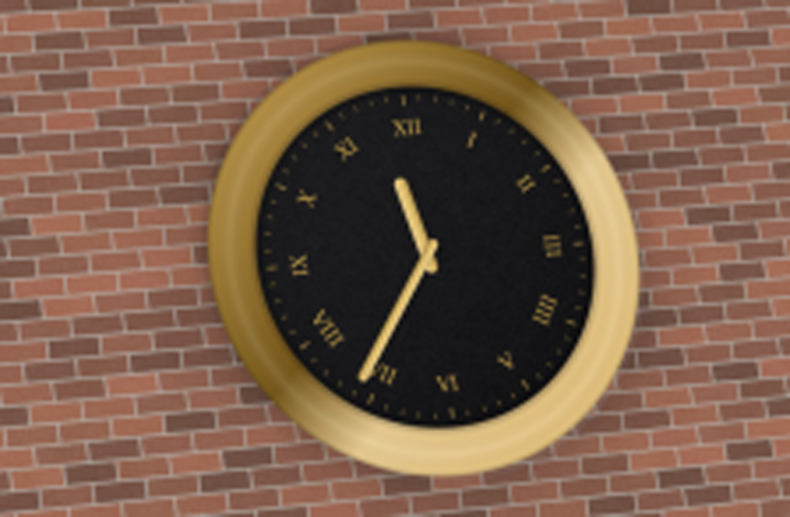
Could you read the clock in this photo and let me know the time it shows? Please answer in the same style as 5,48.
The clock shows 11,36
